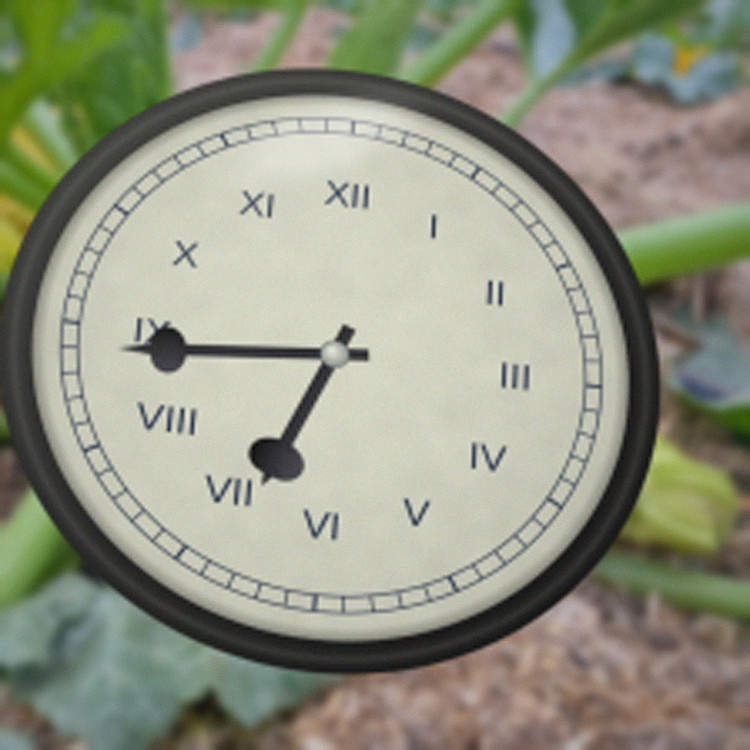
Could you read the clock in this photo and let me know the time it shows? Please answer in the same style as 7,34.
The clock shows 6,44
